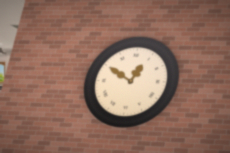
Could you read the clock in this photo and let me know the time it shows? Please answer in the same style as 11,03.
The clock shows 12,50
